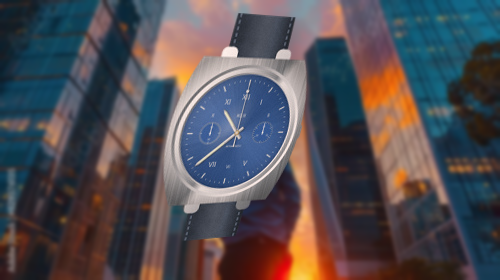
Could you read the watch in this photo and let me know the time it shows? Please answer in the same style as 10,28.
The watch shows 10,38
